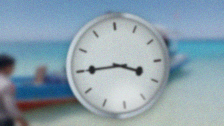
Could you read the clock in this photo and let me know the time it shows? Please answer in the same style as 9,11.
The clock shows 3,45
